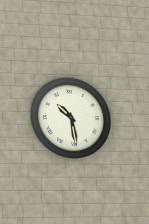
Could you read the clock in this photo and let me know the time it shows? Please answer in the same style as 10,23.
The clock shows 10,29
